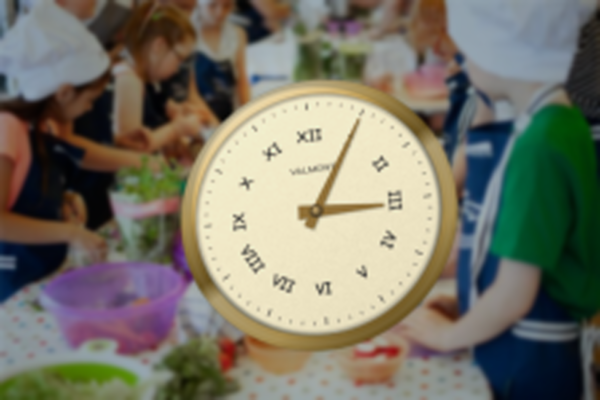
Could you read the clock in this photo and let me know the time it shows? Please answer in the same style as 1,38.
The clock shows 3,05
